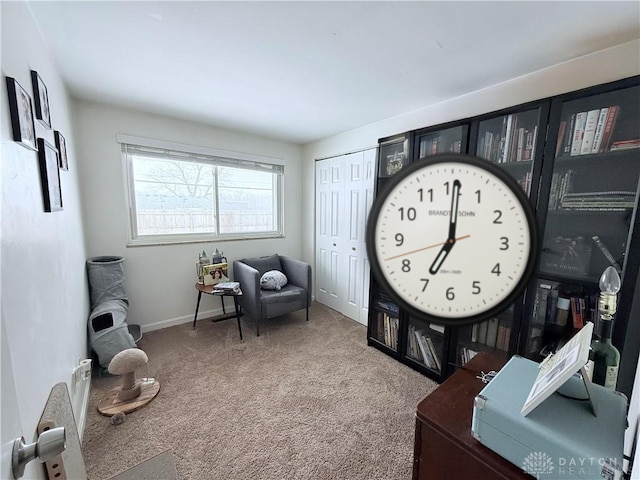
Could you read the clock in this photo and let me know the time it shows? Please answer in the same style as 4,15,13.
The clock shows 7,00,42
